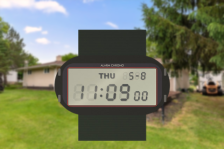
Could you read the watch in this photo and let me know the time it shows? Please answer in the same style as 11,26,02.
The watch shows 11,09,00
